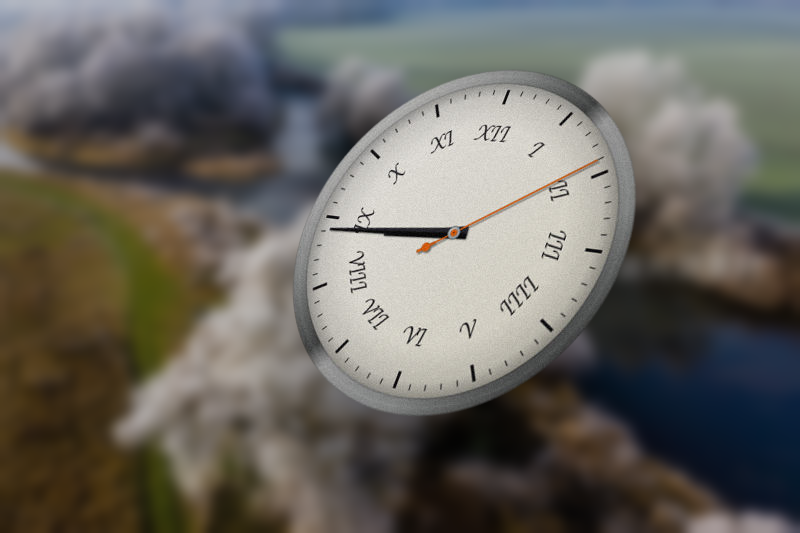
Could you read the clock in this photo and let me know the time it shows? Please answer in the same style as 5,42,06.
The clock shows 8,44,09
